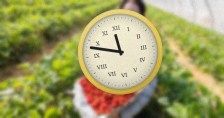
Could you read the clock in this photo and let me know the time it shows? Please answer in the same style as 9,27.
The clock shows 11,48
